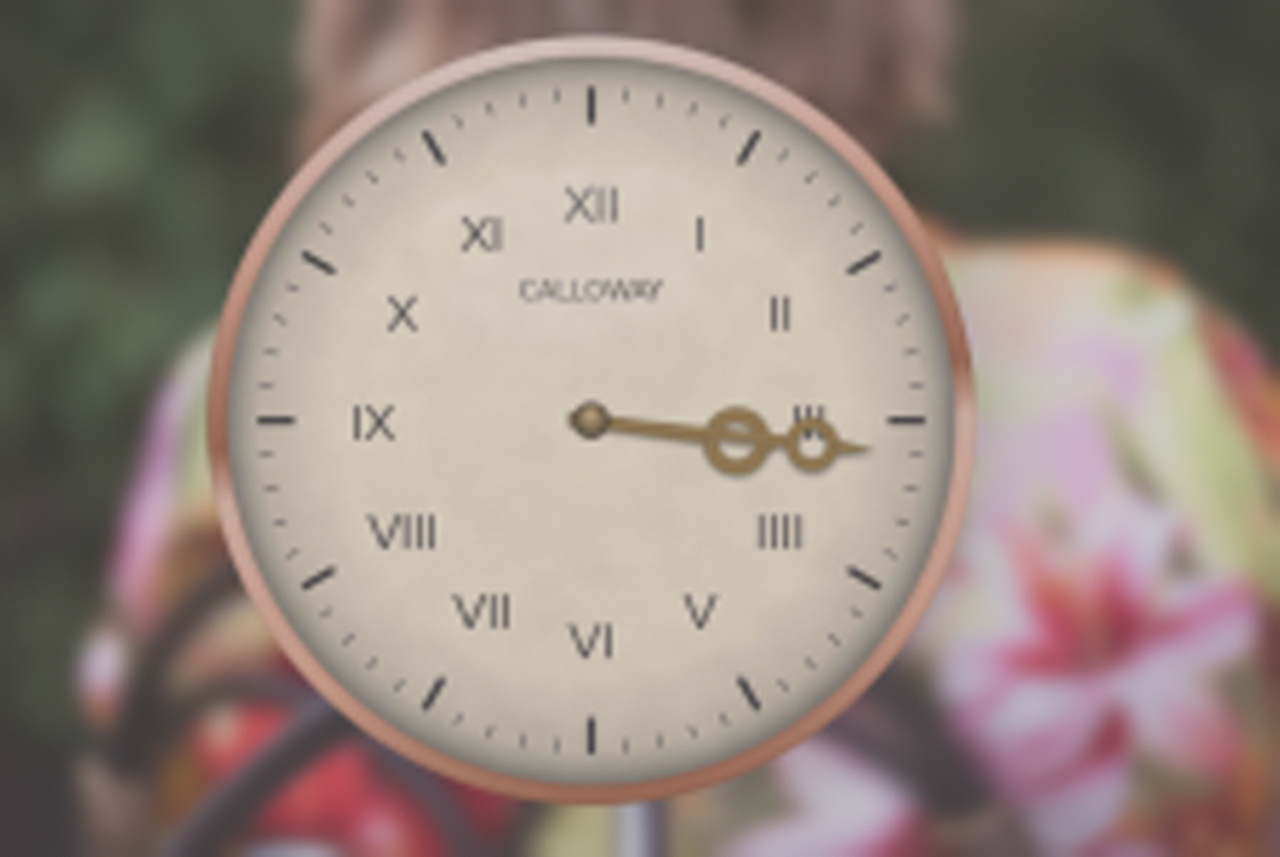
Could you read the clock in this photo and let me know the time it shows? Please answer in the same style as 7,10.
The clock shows 3,16
